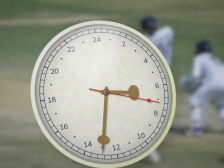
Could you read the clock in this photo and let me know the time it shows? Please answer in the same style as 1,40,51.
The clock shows 6,32,18
